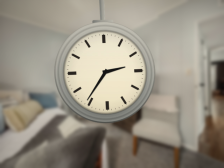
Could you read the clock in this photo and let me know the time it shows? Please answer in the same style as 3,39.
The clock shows 2,36
